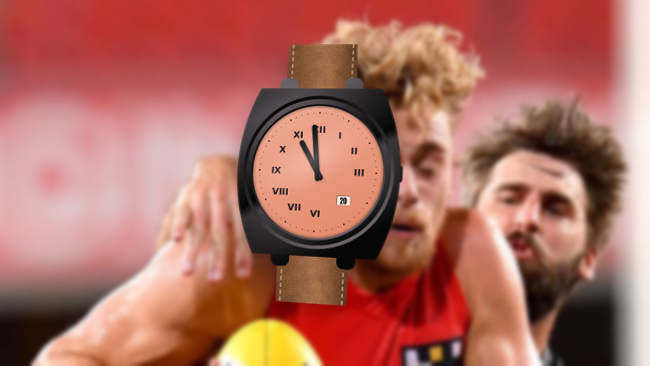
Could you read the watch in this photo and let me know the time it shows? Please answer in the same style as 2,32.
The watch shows 10,59
